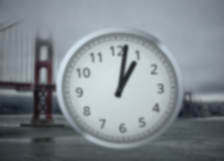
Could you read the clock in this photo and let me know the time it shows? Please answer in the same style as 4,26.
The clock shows 1,02
